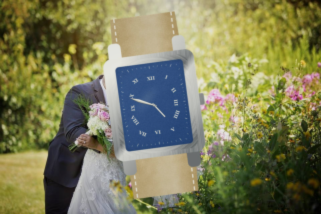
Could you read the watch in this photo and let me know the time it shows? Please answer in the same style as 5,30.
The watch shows 4,49
